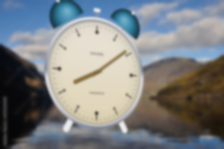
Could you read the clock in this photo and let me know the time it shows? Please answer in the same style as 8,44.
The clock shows 8,09
